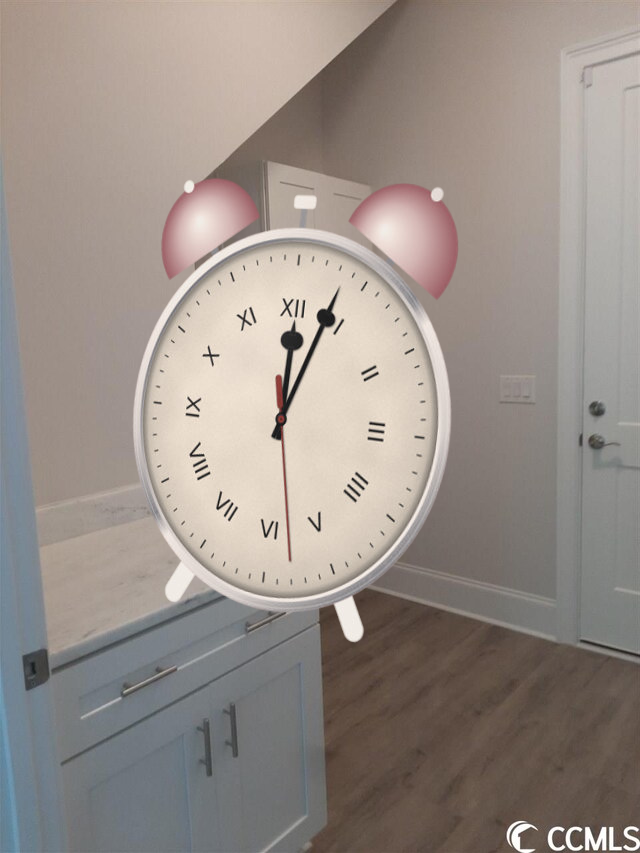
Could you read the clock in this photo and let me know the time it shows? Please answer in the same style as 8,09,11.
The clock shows 12,03,28
